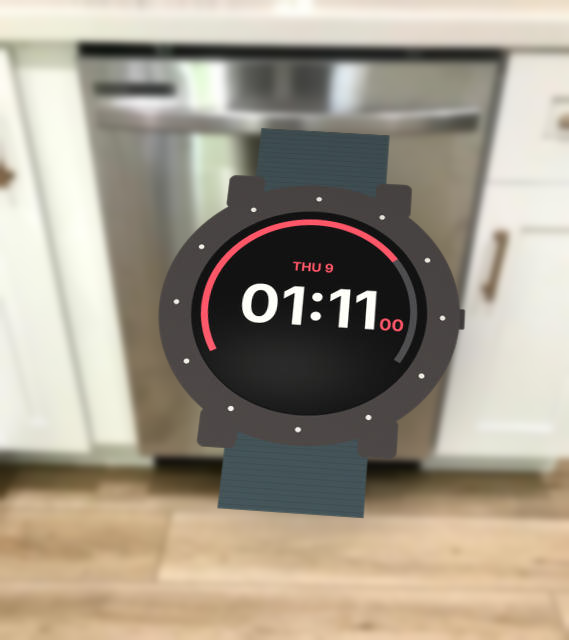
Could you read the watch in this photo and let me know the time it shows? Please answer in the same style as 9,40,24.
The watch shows 1,11,00
